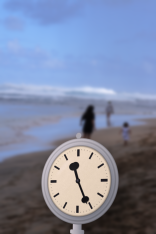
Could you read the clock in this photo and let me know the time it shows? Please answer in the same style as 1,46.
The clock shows 11,26
